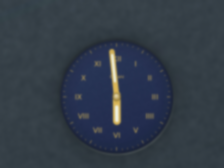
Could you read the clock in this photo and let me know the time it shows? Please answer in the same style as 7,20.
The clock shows 5,59
